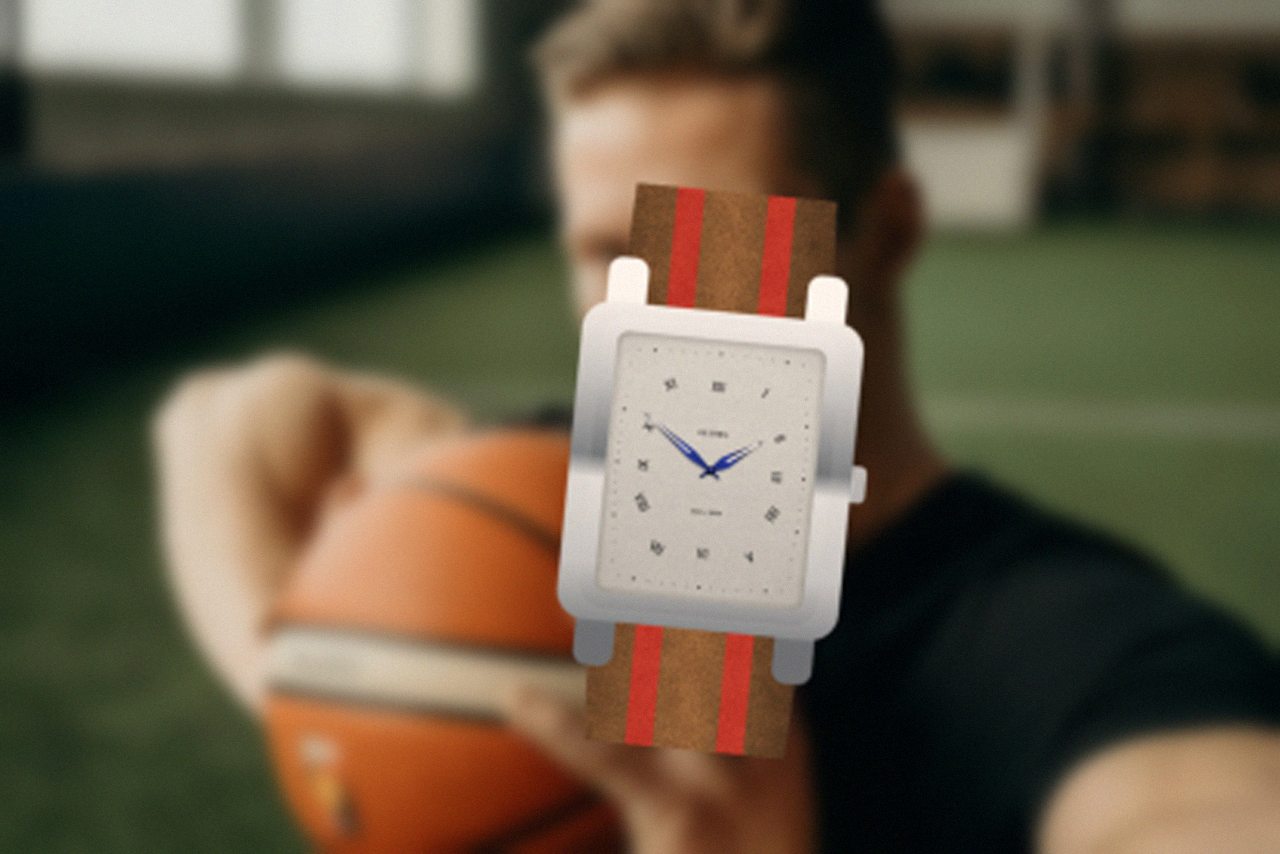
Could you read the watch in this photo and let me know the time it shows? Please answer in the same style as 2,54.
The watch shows 1,51
